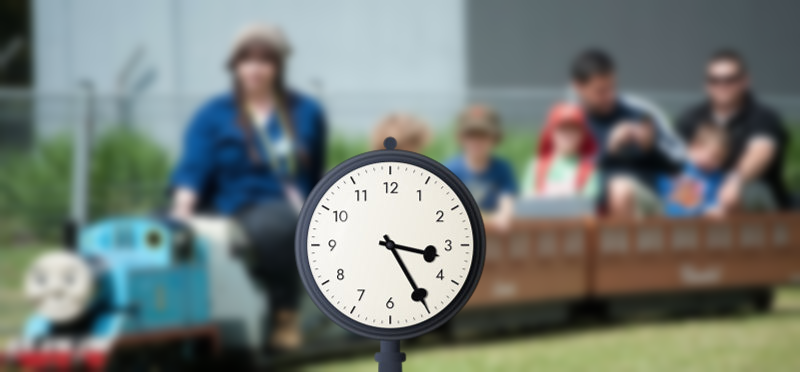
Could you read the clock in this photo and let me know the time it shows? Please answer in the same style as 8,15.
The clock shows 3,25
